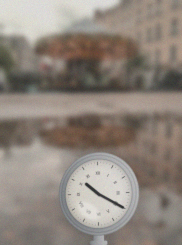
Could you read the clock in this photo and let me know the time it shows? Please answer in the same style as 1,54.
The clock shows 10,20
